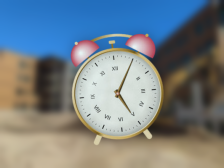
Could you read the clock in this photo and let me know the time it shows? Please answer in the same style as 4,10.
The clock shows 5,05
